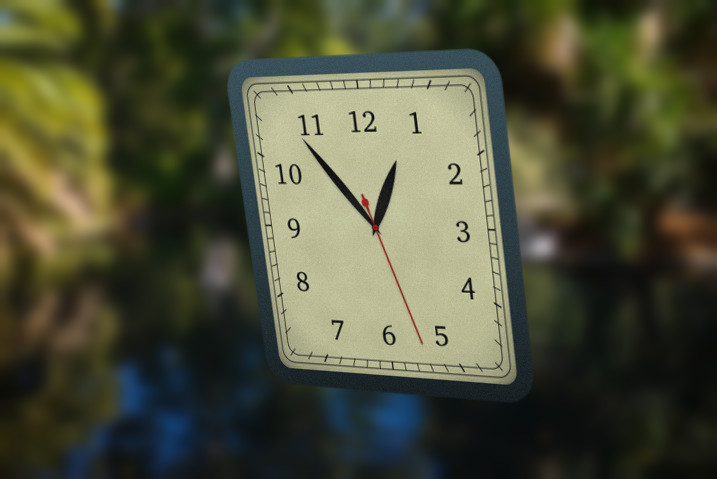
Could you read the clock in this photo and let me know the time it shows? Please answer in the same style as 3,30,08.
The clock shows 12,53,27
